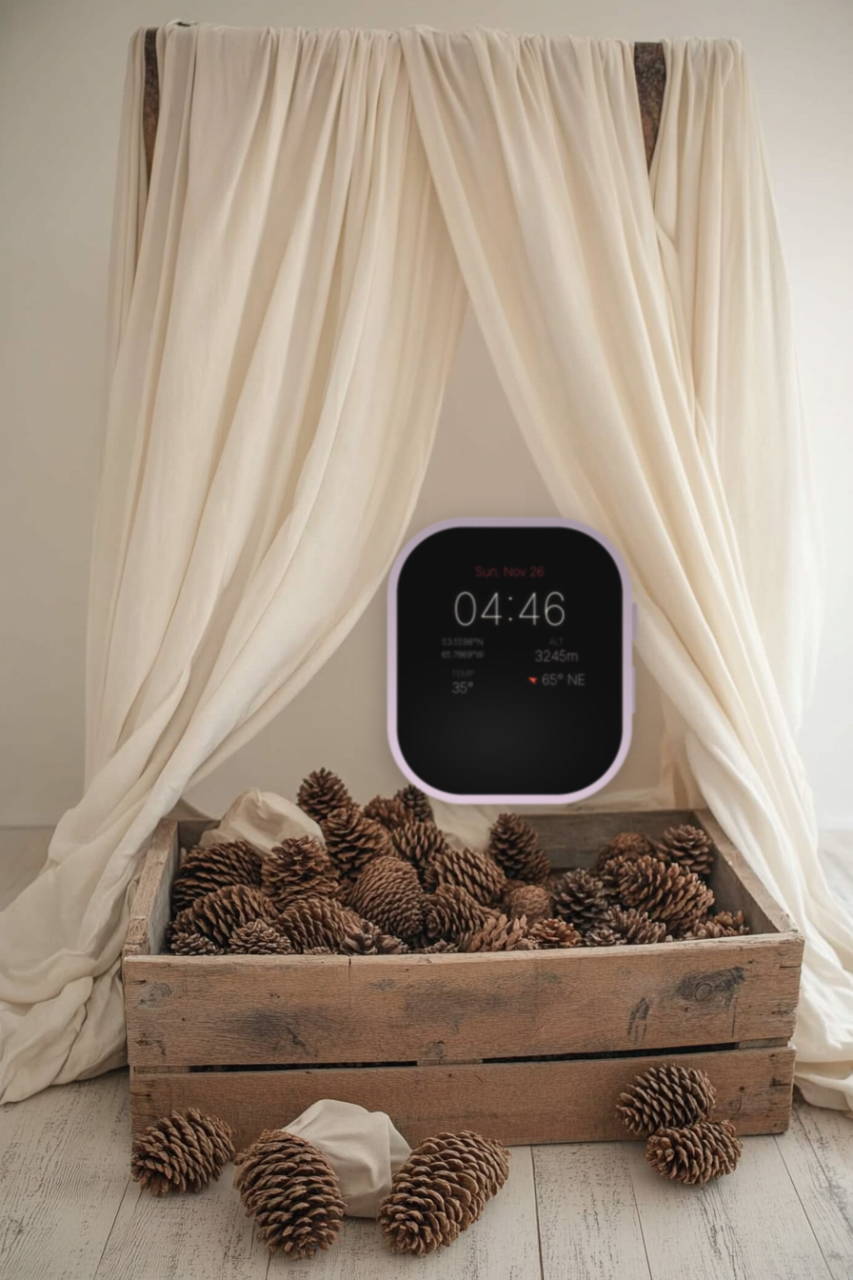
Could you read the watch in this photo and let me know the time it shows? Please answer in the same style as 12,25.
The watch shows 4,46
